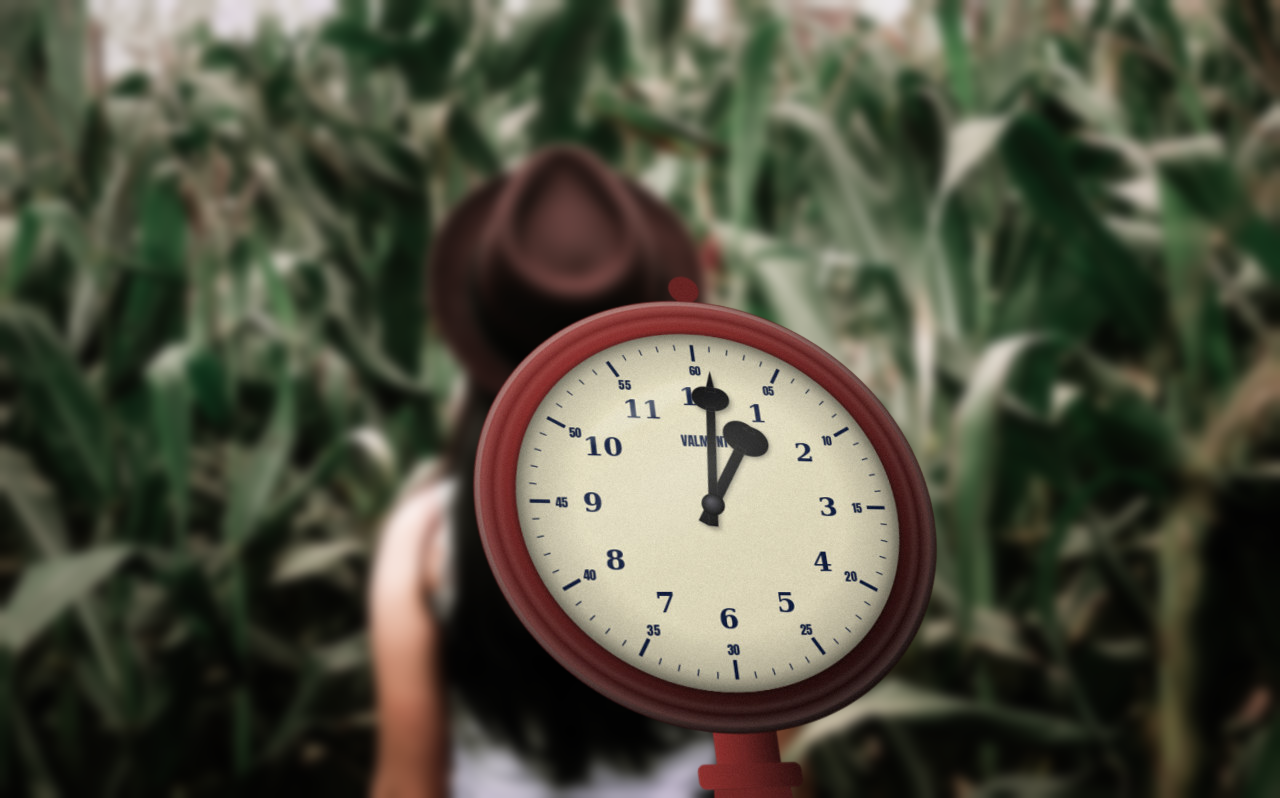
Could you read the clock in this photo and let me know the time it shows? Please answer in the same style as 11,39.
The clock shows 1,01
